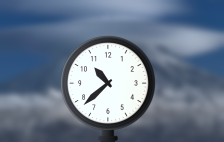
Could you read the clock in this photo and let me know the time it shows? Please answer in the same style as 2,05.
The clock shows 10,38
